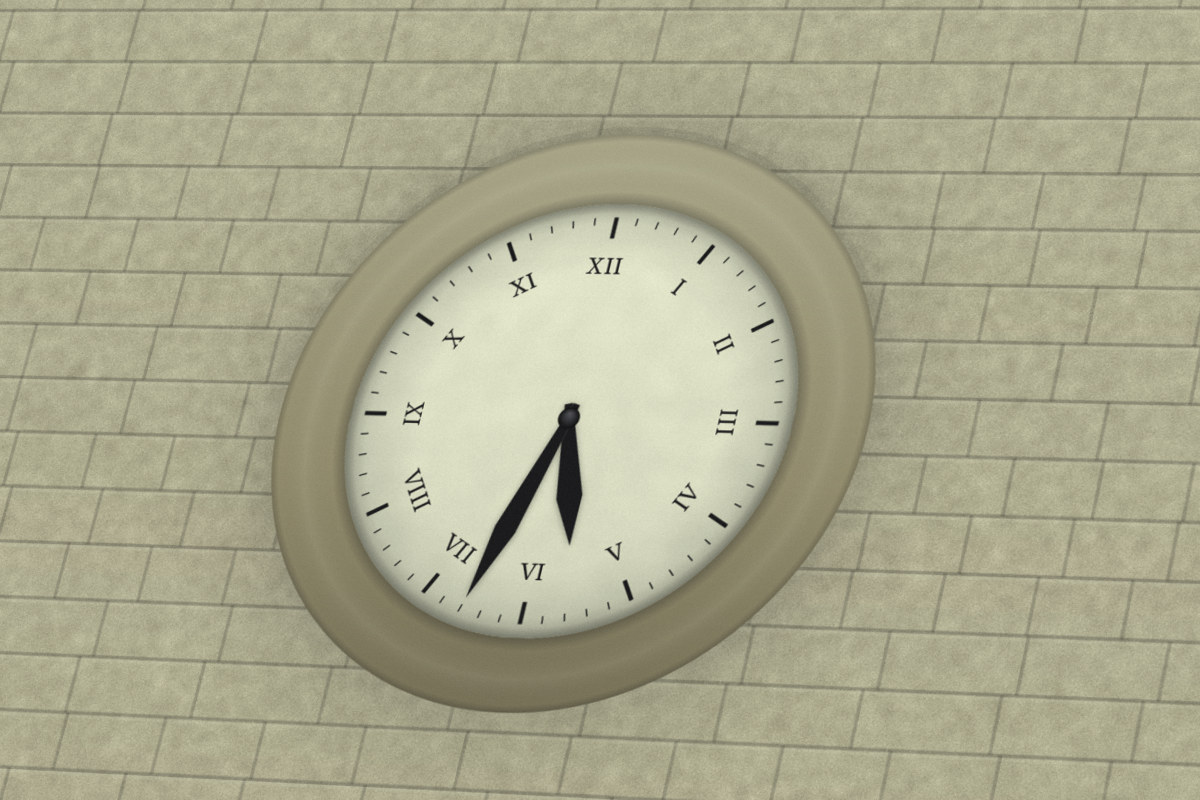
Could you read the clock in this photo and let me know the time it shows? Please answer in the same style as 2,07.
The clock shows 5,33
